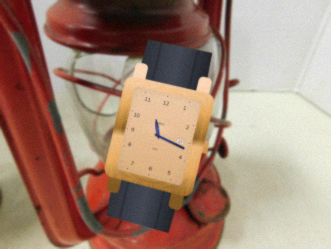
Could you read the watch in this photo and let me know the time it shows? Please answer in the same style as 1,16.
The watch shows 11,17
